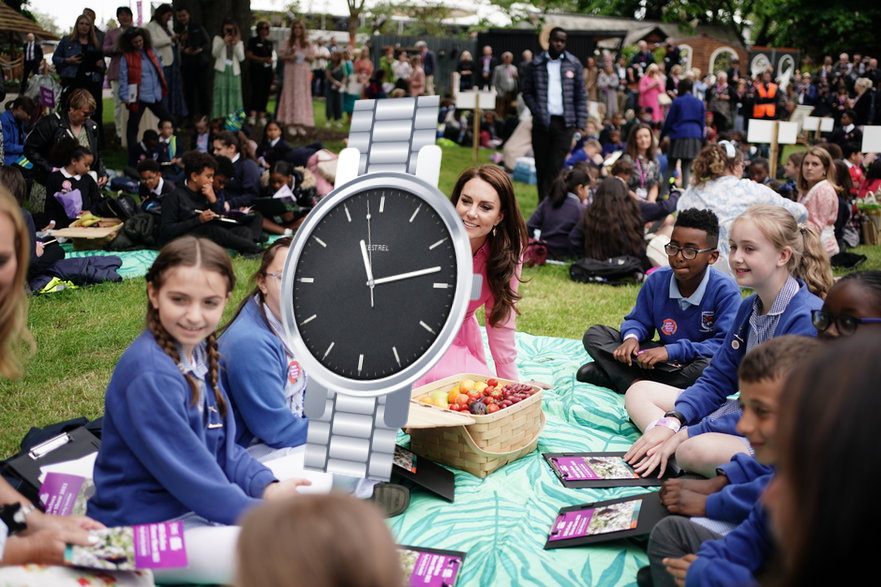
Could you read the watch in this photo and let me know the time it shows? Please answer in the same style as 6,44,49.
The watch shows 11,12,58
